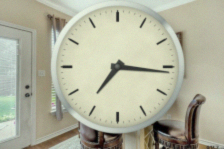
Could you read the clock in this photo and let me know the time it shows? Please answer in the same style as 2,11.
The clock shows 7,16
